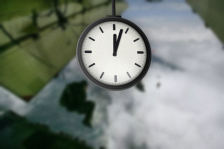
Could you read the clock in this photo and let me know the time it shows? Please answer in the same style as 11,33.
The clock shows 12,03
